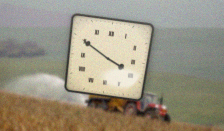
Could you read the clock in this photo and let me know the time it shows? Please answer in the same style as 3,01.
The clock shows 3,50
